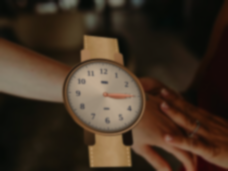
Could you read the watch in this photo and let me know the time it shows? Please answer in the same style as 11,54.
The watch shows 3,15
